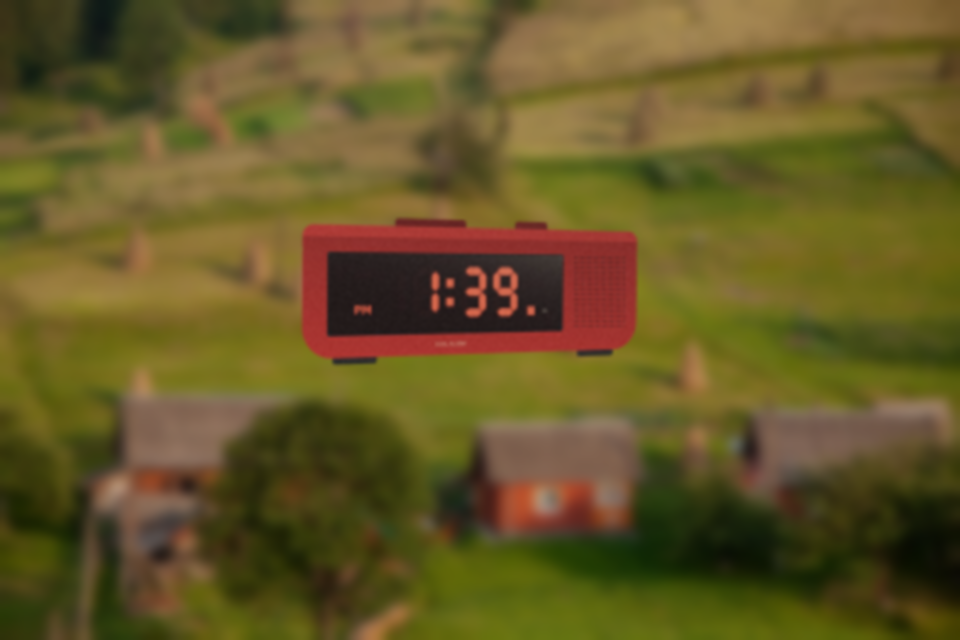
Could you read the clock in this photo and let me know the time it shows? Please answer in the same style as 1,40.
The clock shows 1,39
